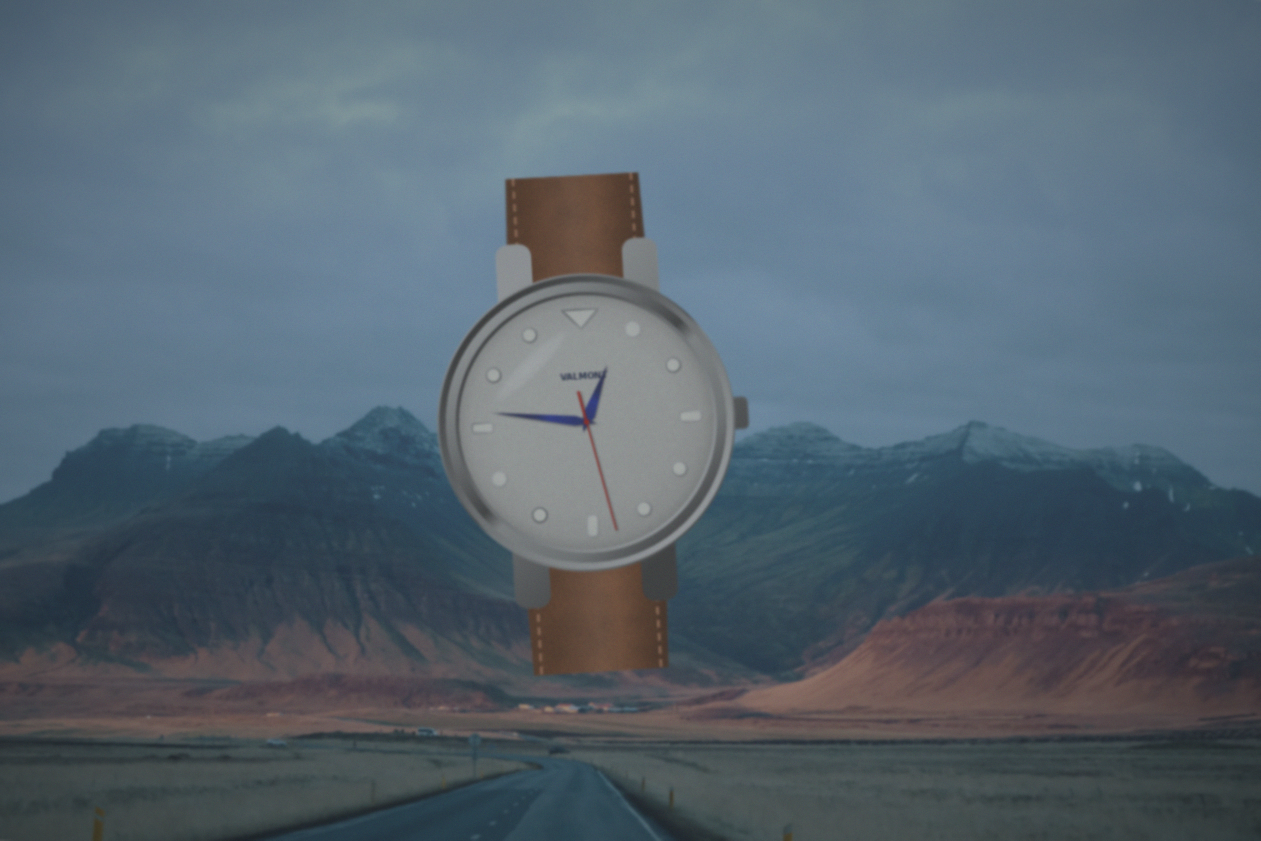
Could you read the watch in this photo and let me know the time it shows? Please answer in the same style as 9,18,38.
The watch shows 12,46,28
